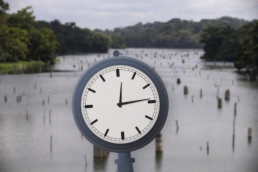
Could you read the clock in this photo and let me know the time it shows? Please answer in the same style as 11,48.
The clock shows 12,14
